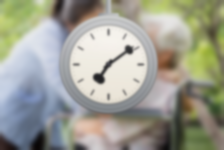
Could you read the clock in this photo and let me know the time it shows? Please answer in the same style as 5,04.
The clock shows 7,09
